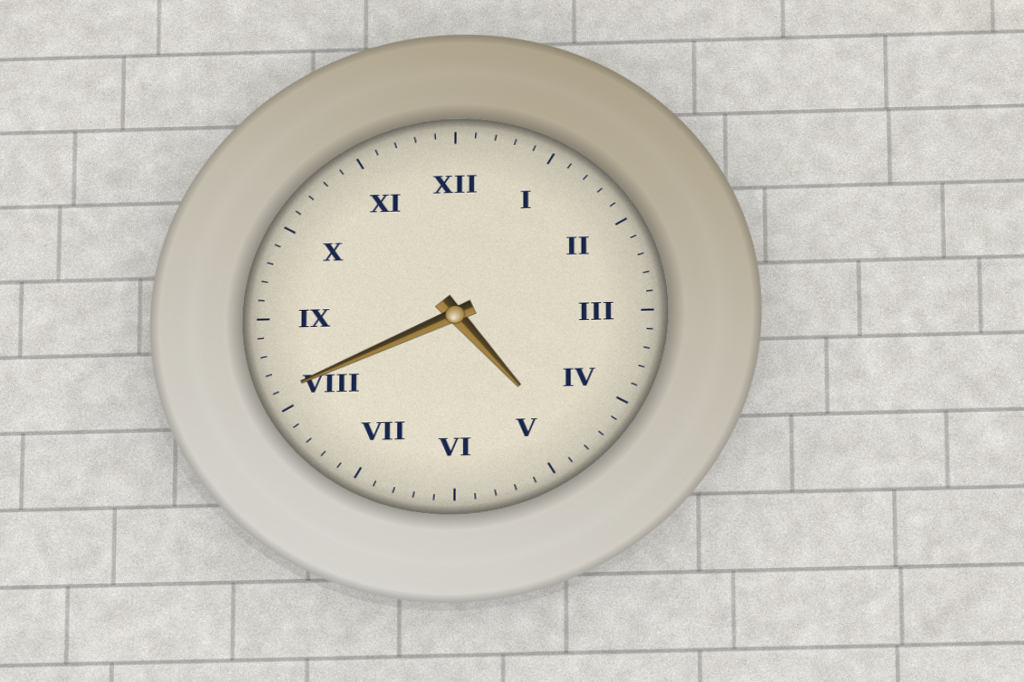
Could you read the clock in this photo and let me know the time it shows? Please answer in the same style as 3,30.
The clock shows 4,41
